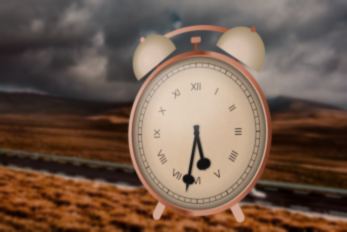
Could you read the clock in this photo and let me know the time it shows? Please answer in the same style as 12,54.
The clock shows 5,32
